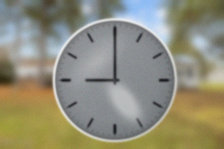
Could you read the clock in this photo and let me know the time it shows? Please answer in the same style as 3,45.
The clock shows 9,00
